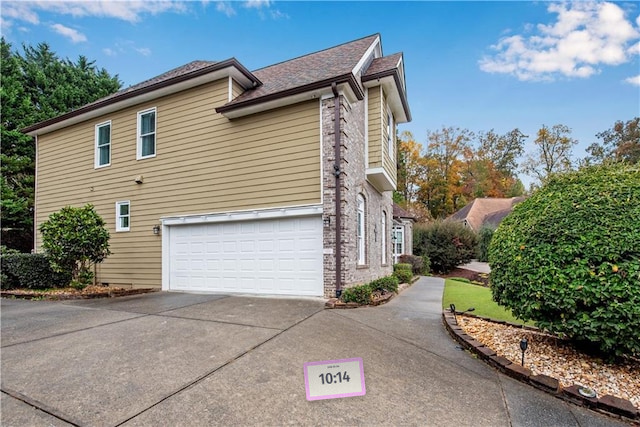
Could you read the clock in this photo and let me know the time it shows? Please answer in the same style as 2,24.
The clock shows 10,14
